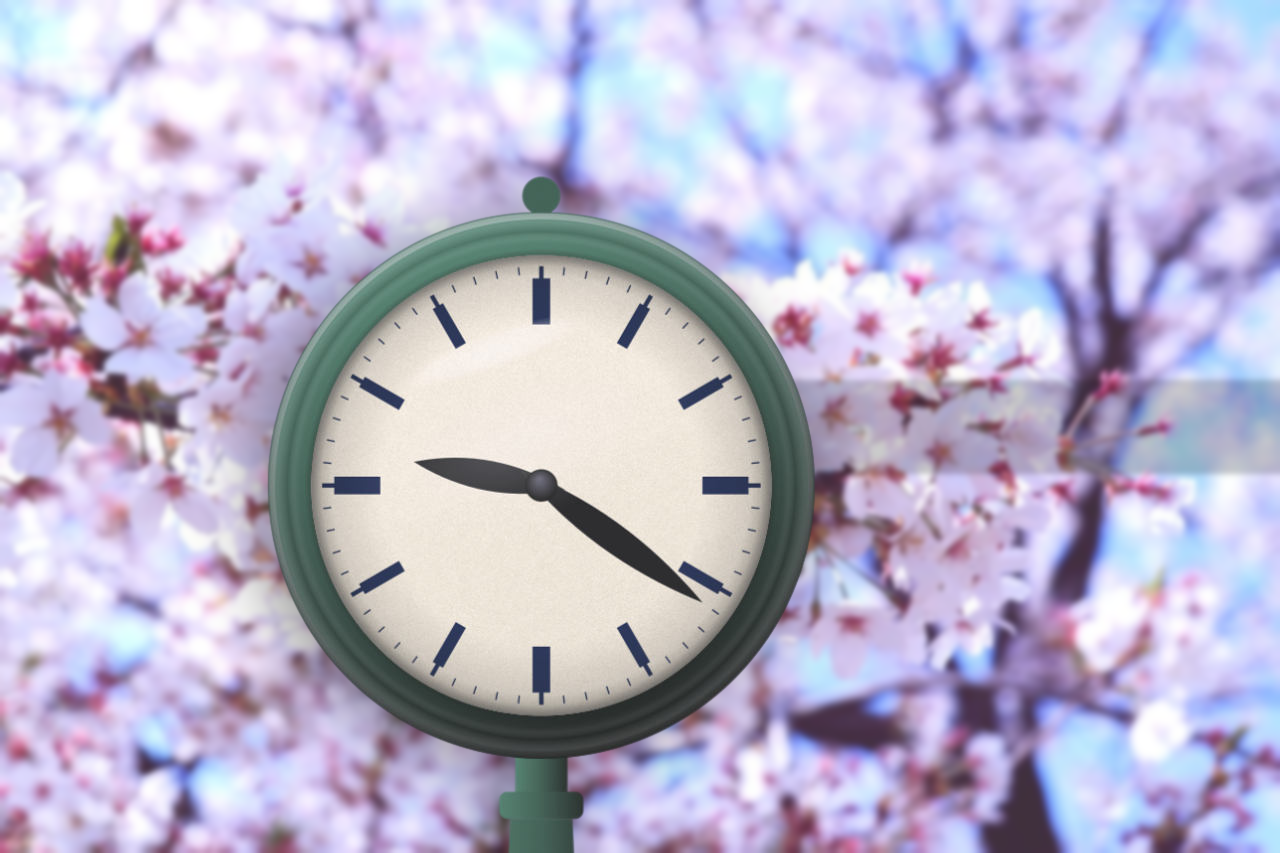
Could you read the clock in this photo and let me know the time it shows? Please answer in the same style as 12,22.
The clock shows 9,21
